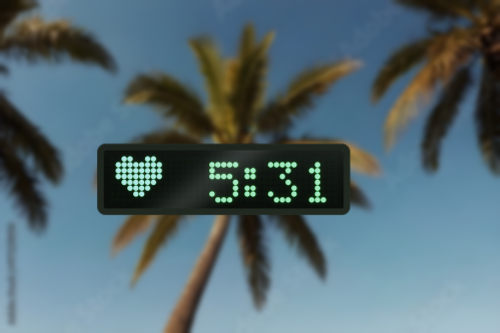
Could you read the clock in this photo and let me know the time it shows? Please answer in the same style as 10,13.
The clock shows 5,31
